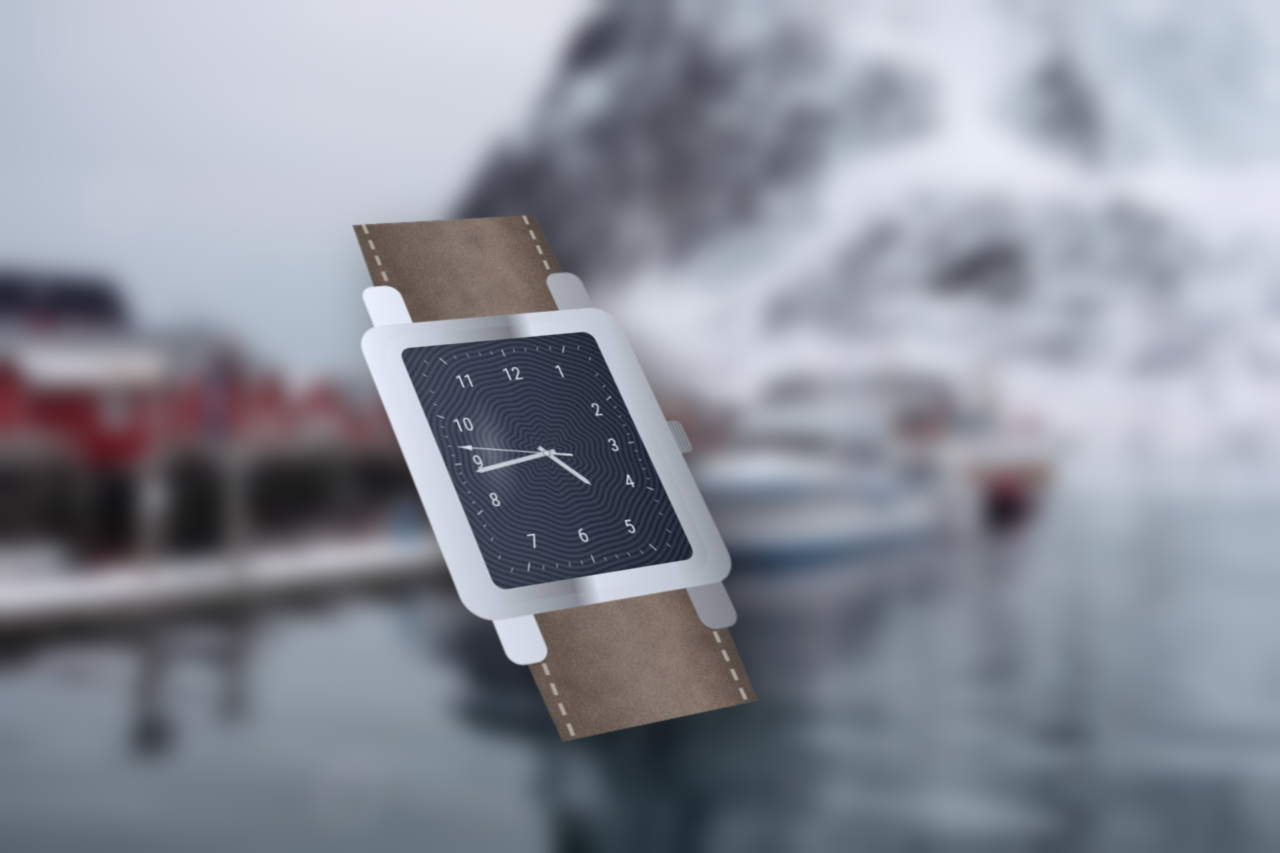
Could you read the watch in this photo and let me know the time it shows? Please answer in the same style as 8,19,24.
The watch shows 4,43,47
